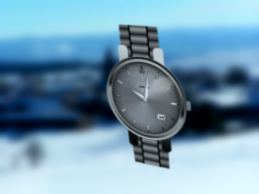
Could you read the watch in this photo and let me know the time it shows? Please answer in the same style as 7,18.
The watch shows 10,02
